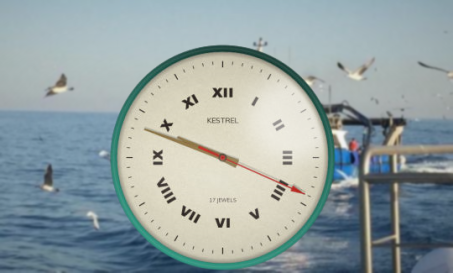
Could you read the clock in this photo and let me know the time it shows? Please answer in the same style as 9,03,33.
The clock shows 9,48,19
